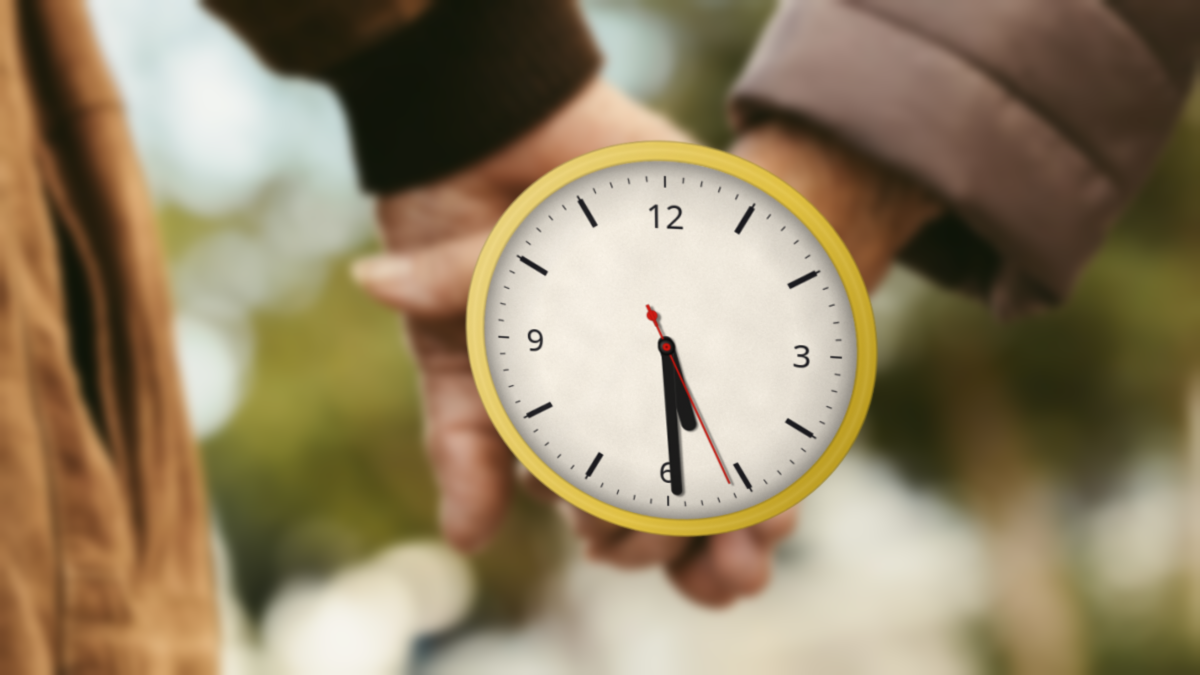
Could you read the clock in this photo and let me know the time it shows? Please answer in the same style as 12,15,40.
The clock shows 5,29,26
